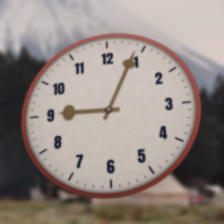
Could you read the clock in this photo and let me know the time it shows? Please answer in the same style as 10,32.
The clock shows 9,04
